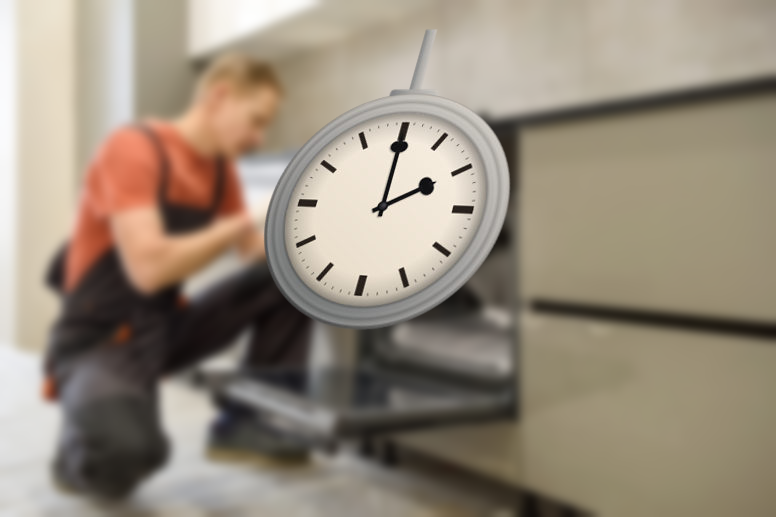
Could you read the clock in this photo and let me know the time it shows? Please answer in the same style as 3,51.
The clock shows 2,00
